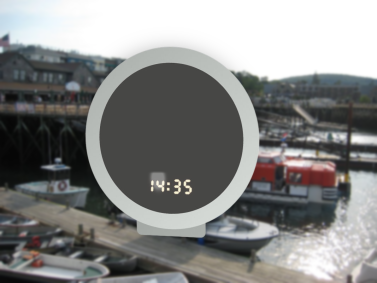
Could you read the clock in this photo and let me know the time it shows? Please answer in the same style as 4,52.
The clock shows 14,35
